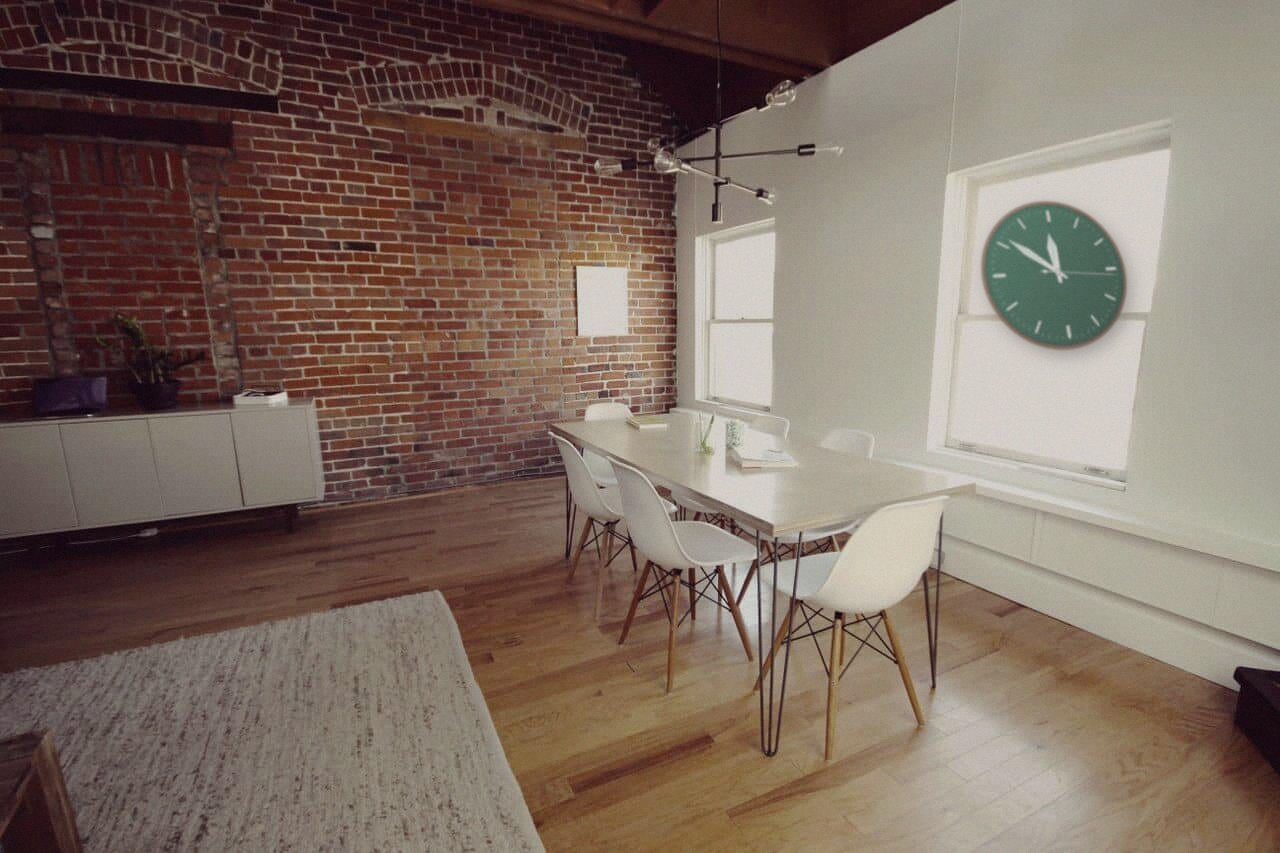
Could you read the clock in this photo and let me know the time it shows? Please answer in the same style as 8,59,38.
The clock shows 11,51,16
